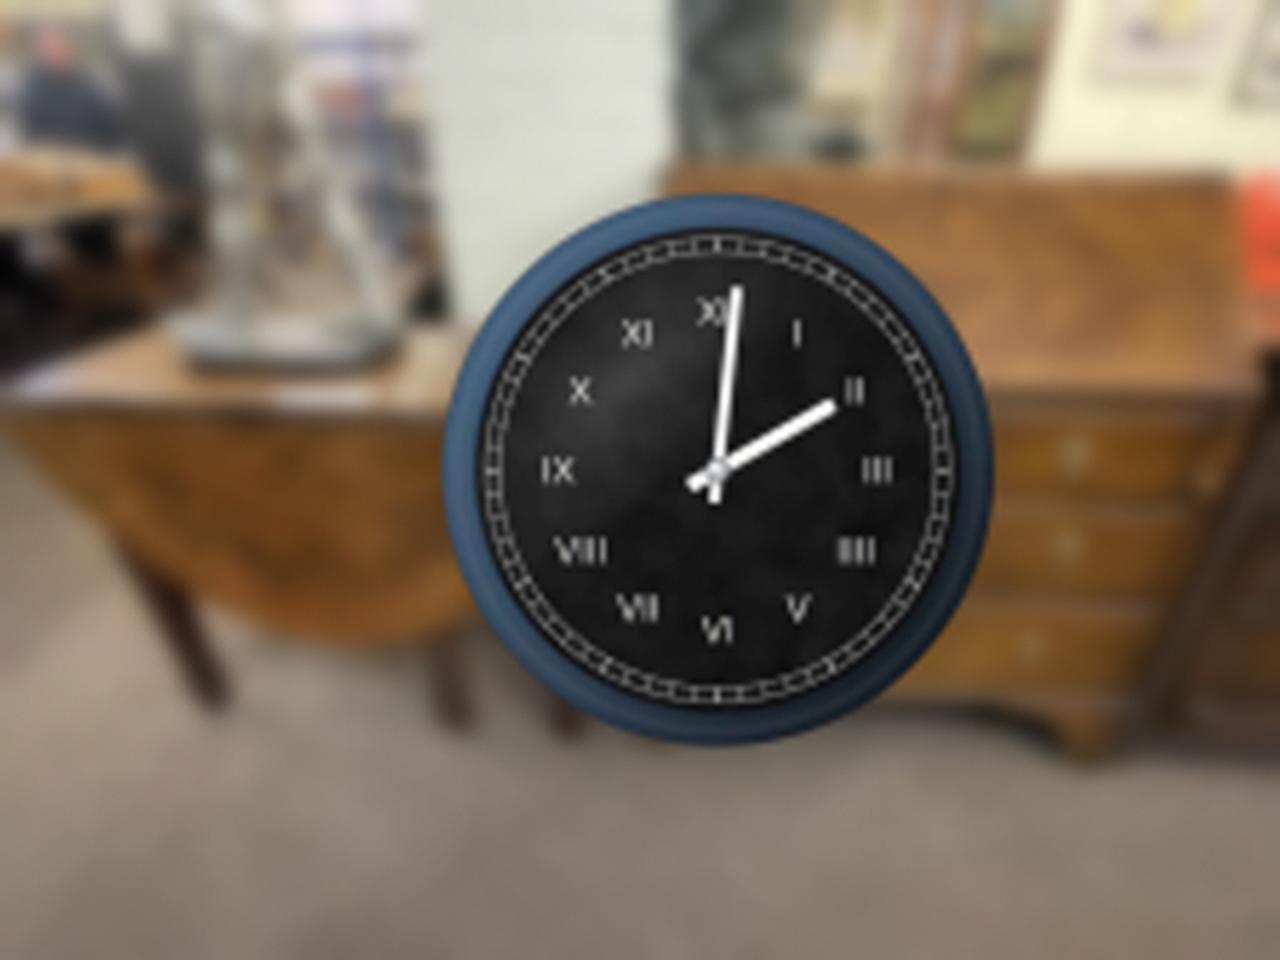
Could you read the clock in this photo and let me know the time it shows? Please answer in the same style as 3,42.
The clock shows 2,01
